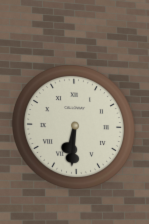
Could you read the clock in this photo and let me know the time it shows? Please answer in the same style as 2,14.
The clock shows 6,31
